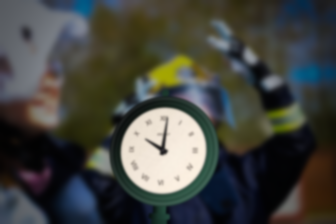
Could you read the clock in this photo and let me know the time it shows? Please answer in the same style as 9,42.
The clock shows 10,01
